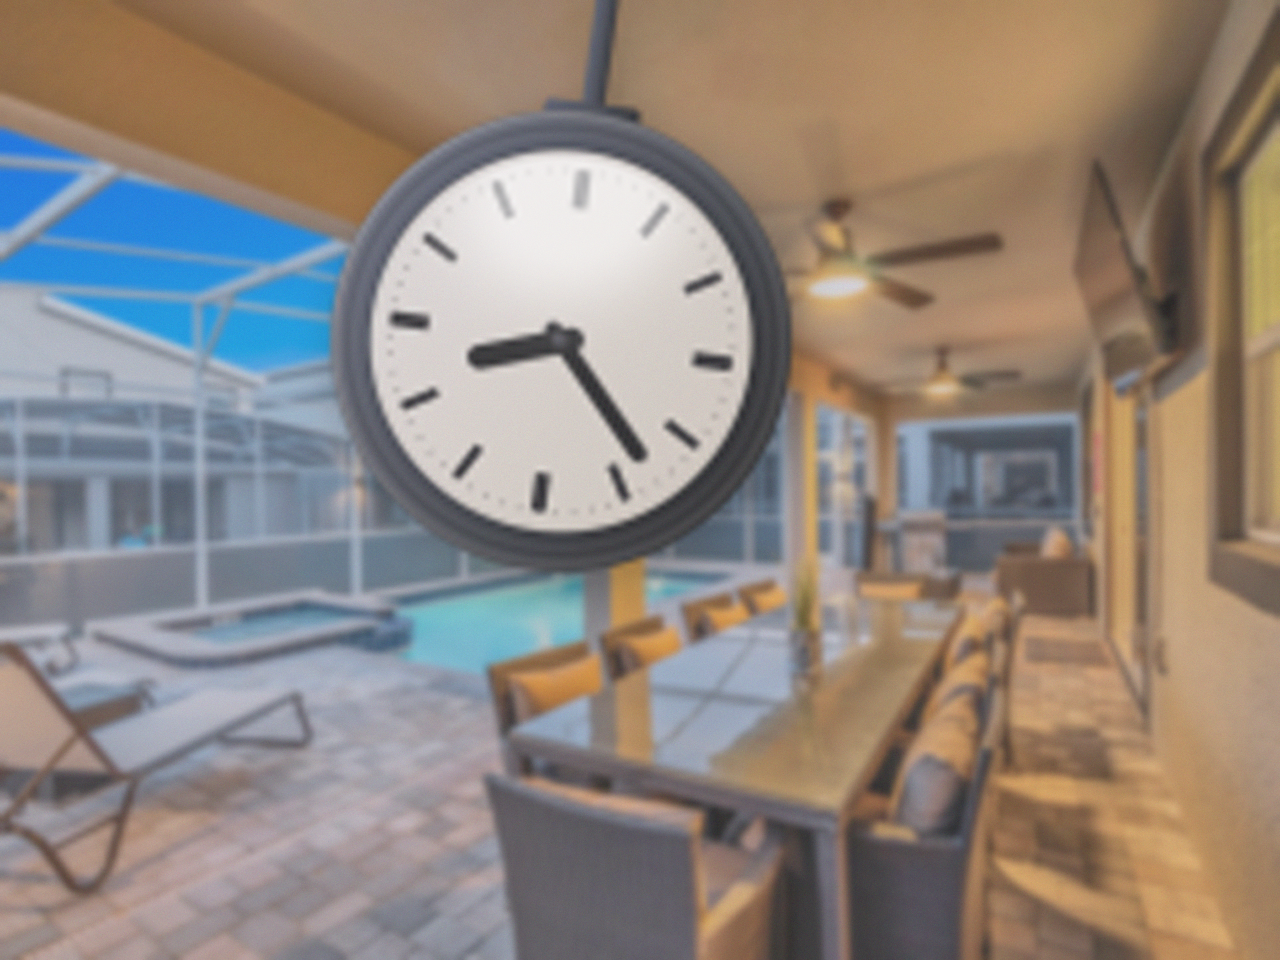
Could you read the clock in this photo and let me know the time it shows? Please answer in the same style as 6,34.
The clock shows 8,23
